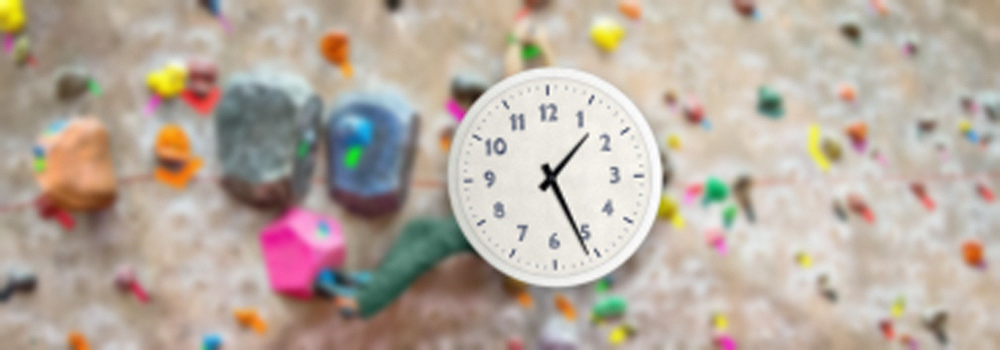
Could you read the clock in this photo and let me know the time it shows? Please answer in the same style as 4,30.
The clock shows 1,26
